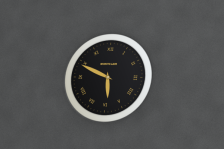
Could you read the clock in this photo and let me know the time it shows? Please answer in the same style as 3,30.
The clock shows 5,49
